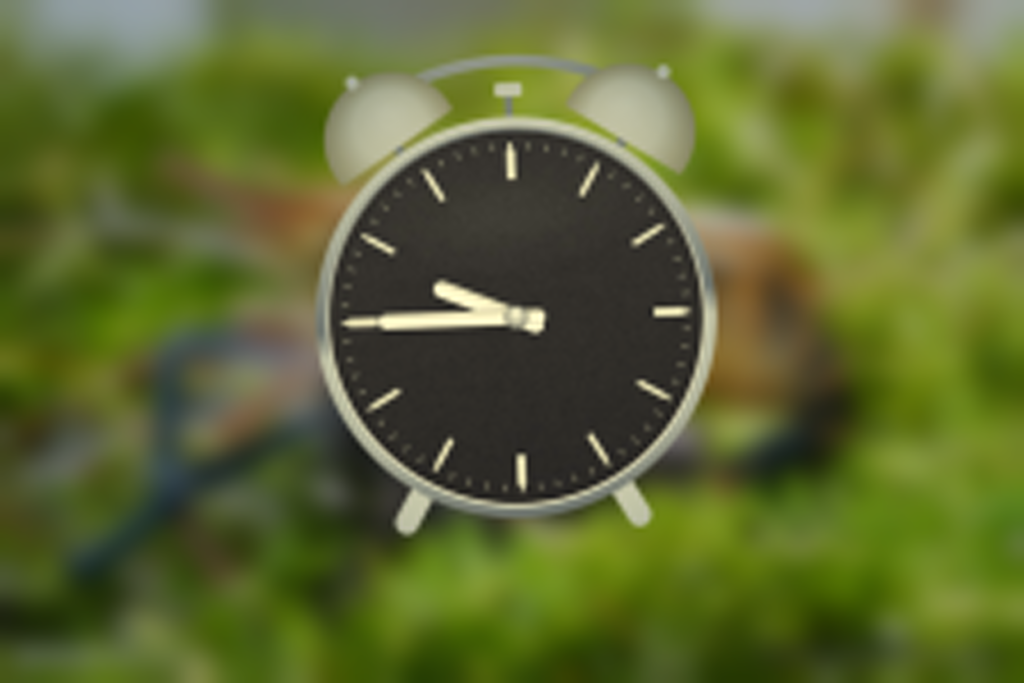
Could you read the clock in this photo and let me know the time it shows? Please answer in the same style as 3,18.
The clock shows 9,45
